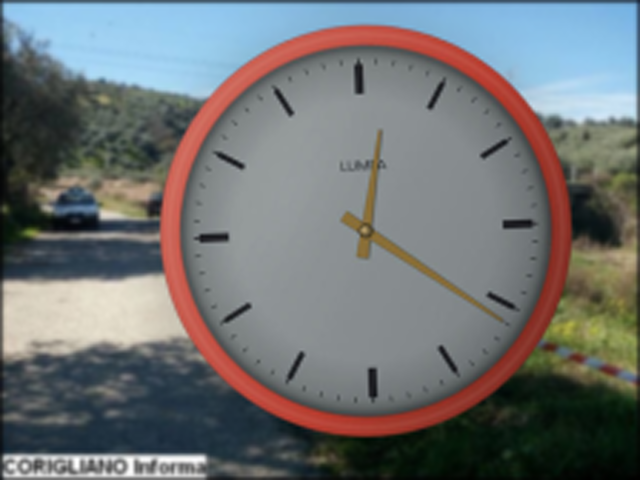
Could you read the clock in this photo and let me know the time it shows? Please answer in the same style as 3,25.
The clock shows 12,21
